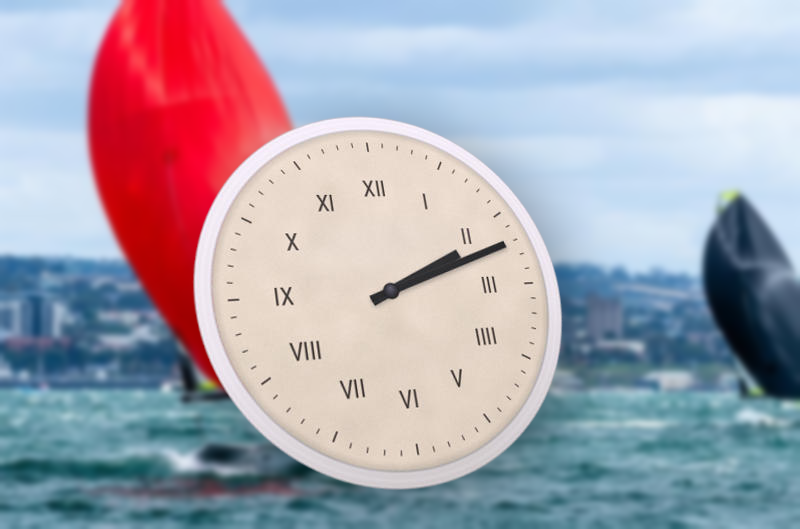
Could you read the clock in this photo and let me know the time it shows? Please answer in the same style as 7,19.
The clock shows 2,12
